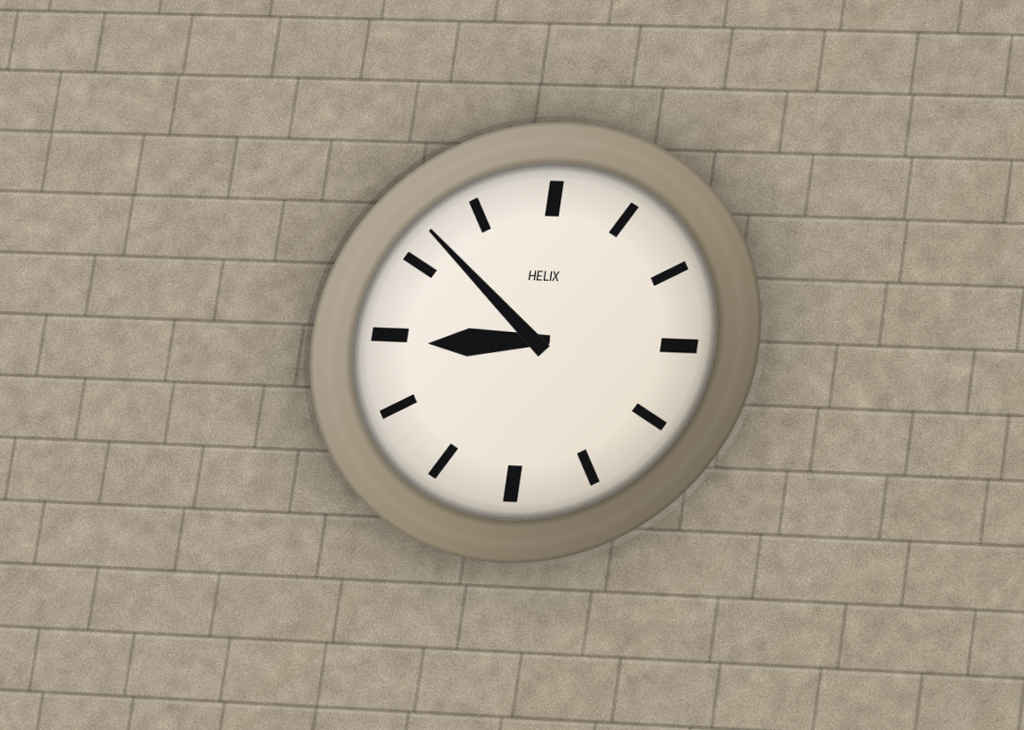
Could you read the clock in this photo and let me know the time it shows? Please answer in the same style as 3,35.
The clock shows 8,52
